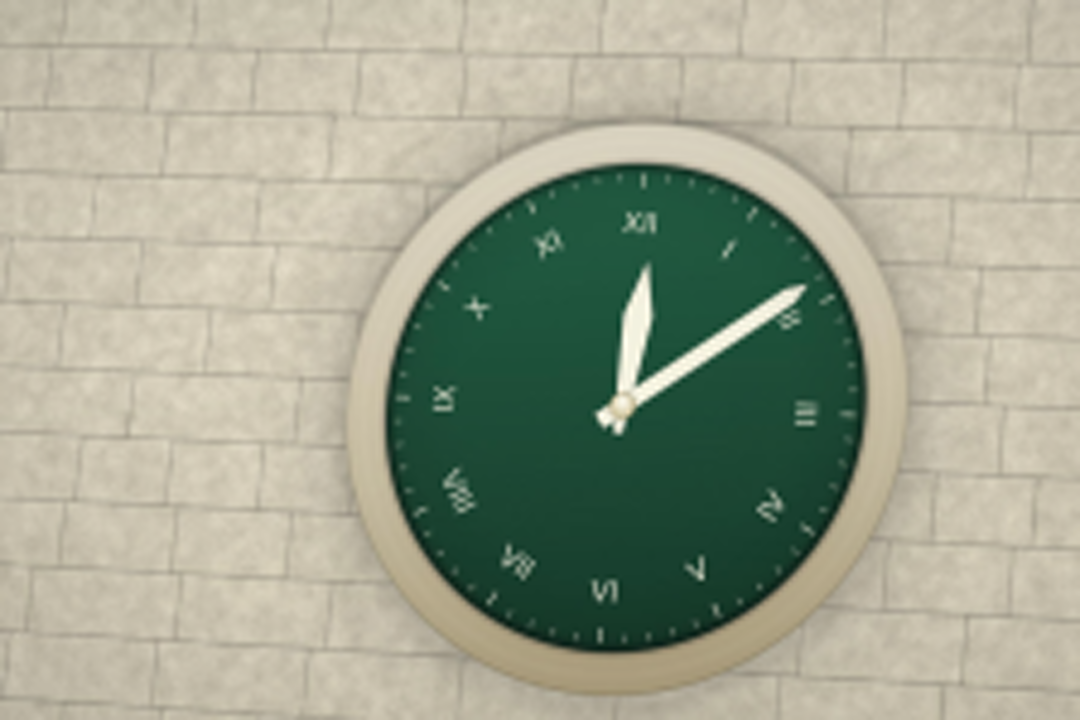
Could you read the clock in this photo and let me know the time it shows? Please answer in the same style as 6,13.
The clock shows 12,09
